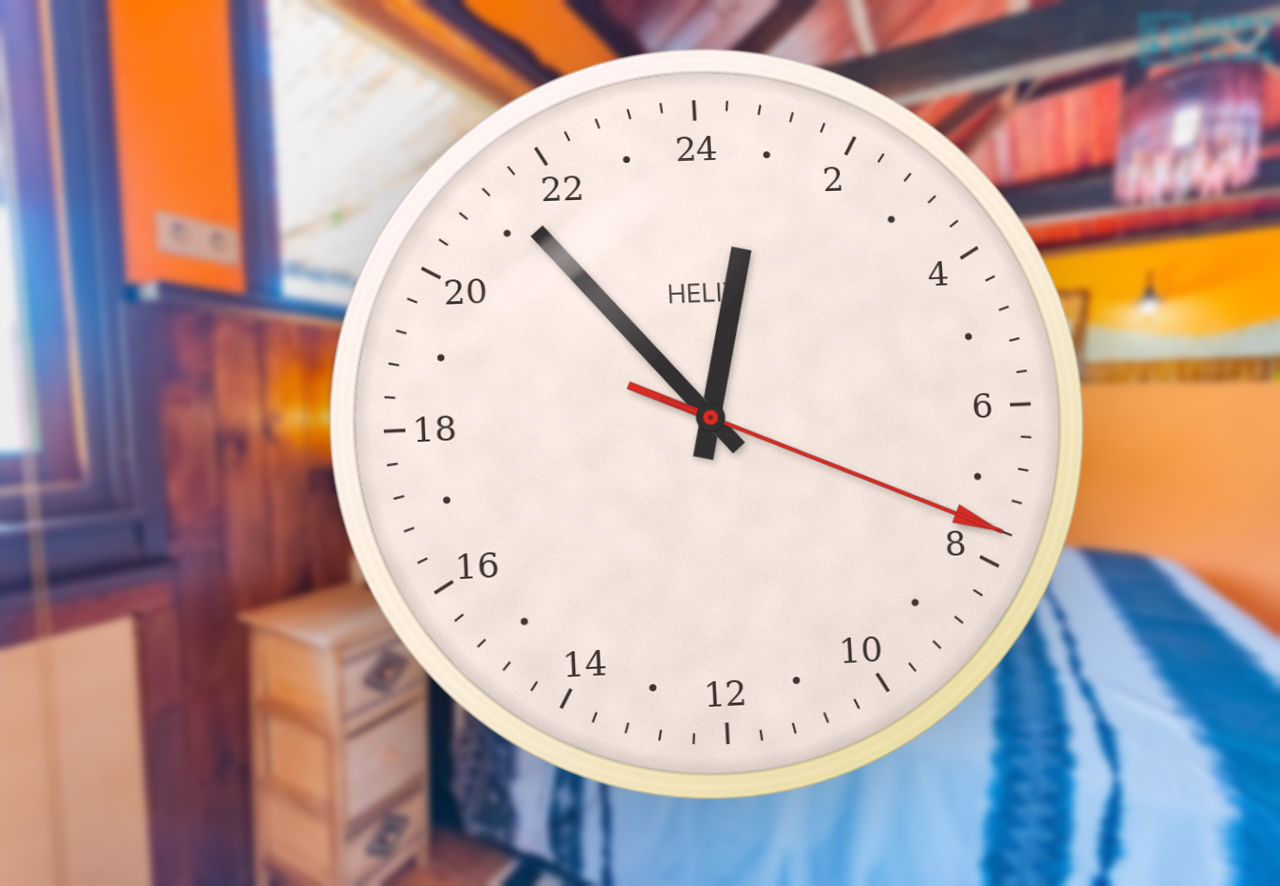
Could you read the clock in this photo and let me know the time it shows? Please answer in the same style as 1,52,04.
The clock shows 0,53,19
